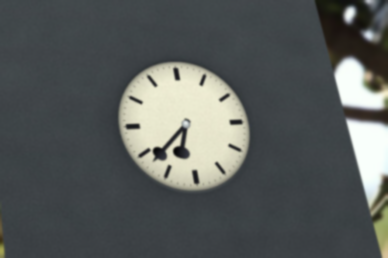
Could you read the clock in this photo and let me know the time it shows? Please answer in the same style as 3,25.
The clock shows 6,38
